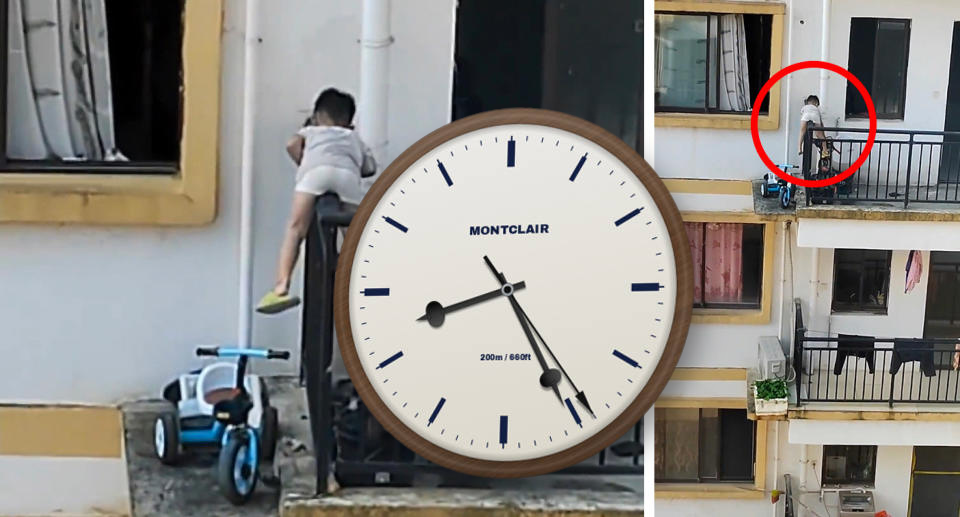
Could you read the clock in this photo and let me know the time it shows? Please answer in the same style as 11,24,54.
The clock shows 8,25,24
